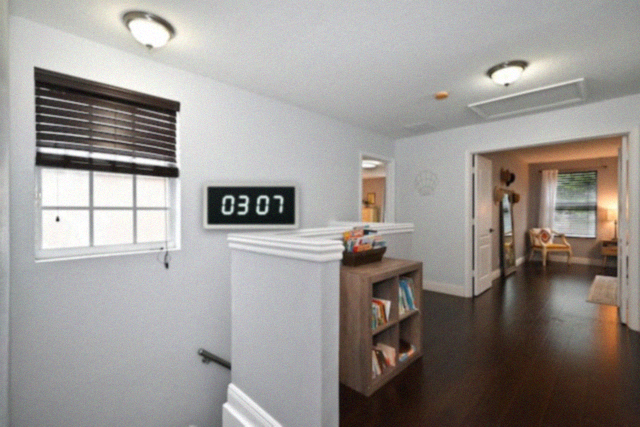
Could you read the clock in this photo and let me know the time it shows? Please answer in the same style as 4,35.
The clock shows 3,07
